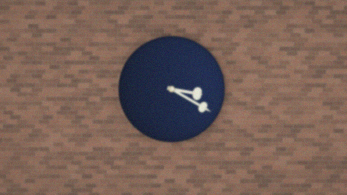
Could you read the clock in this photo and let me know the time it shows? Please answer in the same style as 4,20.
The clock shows 3,20
